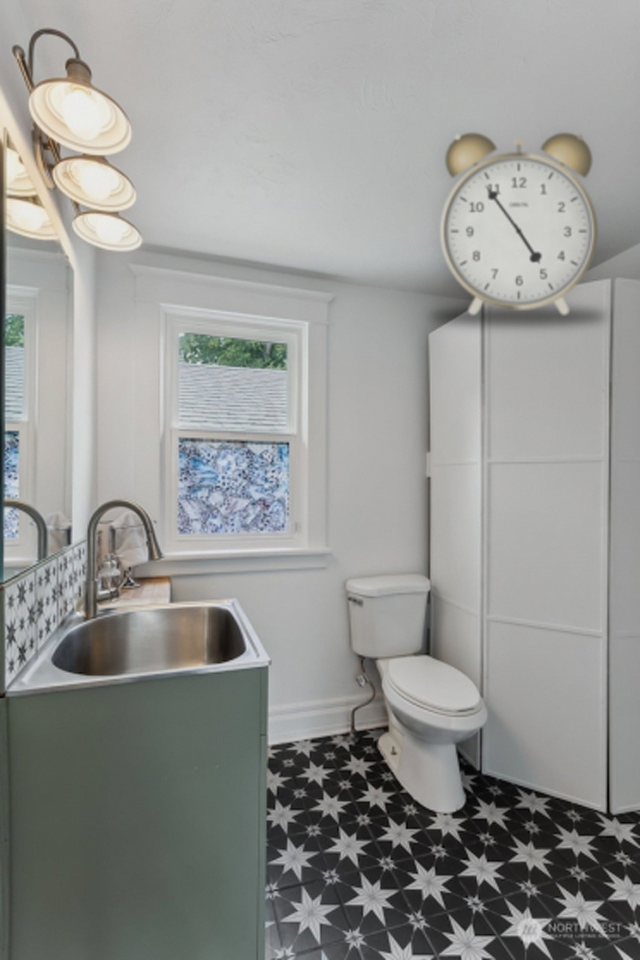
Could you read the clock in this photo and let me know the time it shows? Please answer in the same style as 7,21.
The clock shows 4,54
